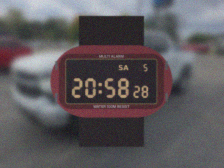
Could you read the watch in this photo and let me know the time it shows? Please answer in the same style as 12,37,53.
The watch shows 20,58,28
